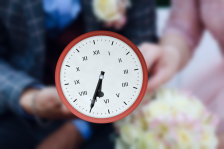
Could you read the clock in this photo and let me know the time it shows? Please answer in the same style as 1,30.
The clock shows 6,35
